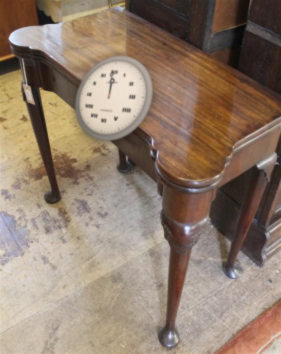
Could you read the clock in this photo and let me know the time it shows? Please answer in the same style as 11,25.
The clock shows 11,59
